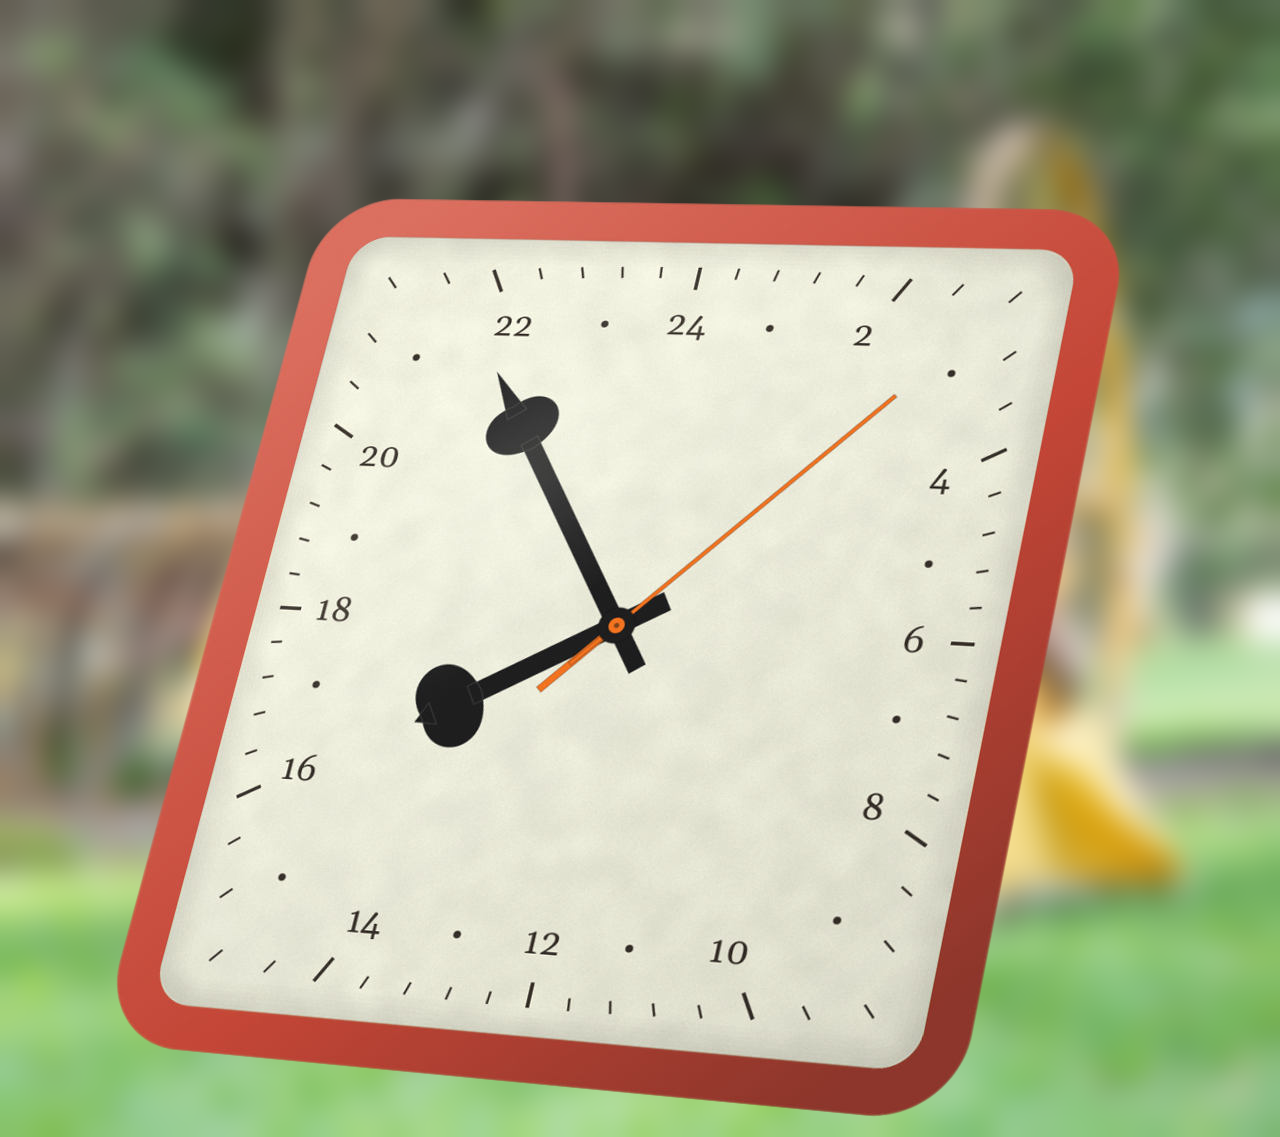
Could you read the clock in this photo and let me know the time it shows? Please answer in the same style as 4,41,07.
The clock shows 15,54,07
